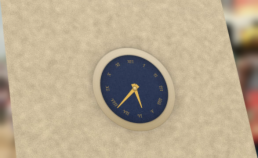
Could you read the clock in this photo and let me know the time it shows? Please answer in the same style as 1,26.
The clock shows 5,38
